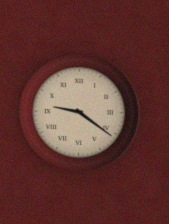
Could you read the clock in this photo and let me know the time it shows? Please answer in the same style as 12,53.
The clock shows 9,21
